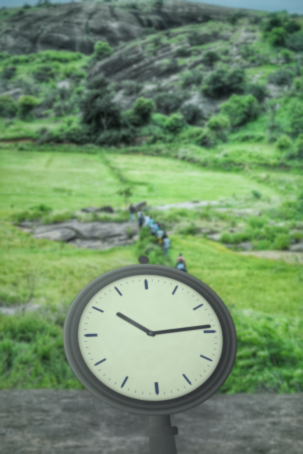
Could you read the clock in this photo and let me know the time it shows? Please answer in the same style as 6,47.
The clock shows 10,14
